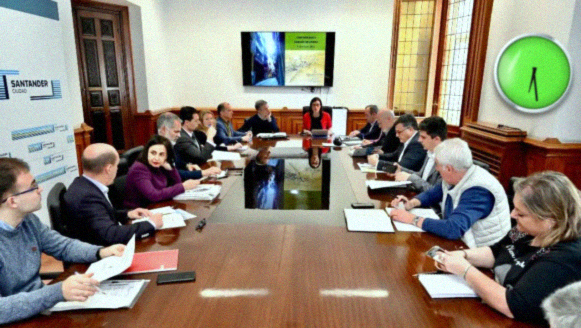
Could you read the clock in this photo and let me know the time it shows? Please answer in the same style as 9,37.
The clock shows 6,29
